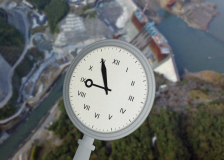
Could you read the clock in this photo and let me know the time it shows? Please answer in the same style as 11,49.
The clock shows 8,55
